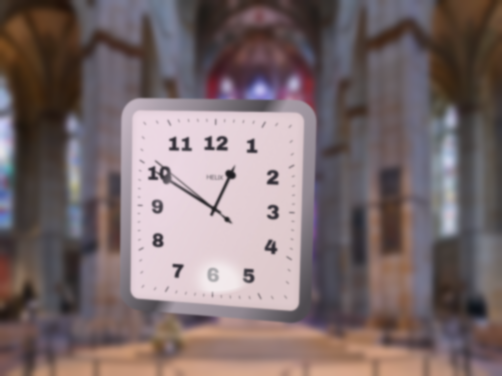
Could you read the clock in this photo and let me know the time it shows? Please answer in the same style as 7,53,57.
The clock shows 12,49,51
